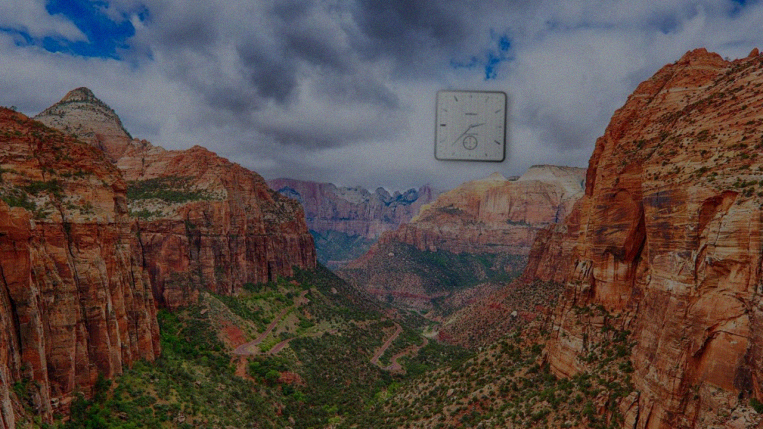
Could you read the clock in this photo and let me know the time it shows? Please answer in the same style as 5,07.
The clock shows 2,37
